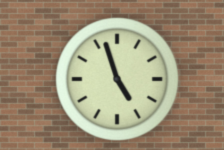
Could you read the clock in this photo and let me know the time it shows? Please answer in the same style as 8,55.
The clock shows 4,57
